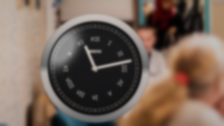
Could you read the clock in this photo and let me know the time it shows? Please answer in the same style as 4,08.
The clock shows 11,13
